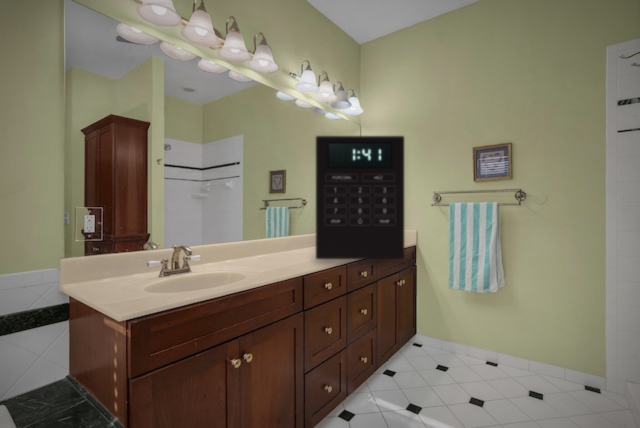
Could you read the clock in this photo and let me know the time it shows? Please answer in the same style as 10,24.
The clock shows 1,41
